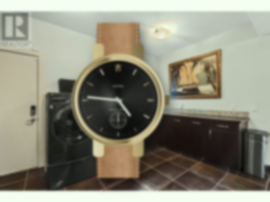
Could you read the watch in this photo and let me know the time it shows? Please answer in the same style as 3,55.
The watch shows 4,46
